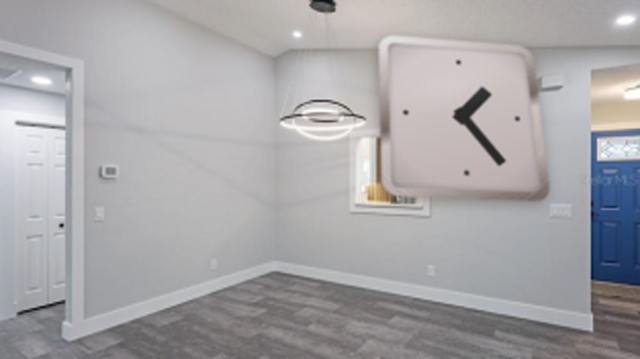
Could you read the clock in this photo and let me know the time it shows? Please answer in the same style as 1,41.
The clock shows 1,24
